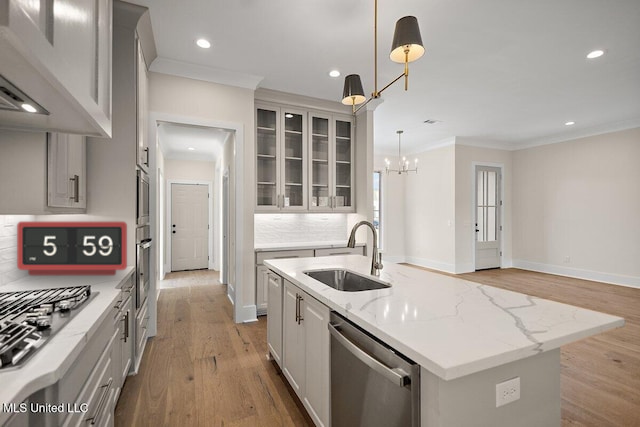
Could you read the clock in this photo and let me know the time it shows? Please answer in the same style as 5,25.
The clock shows 5,59
